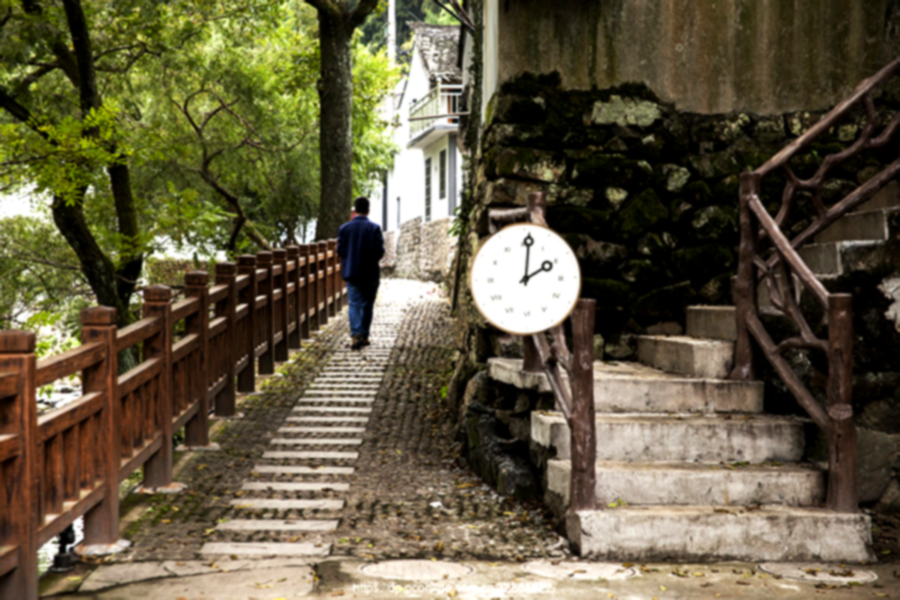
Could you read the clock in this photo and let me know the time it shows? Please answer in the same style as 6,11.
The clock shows 2,01
